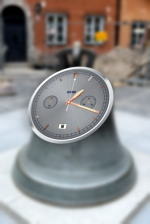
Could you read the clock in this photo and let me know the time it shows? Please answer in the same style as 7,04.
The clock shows 1,18
